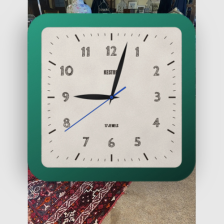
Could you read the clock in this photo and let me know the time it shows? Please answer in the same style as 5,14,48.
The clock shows 9,02,39
